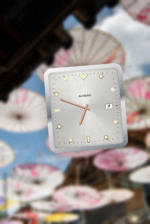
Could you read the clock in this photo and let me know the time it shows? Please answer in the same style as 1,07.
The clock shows 6,49
